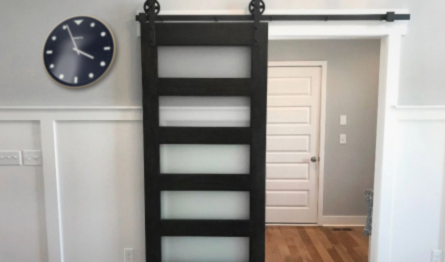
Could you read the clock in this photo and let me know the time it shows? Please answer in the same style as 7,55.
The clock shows 3,56
